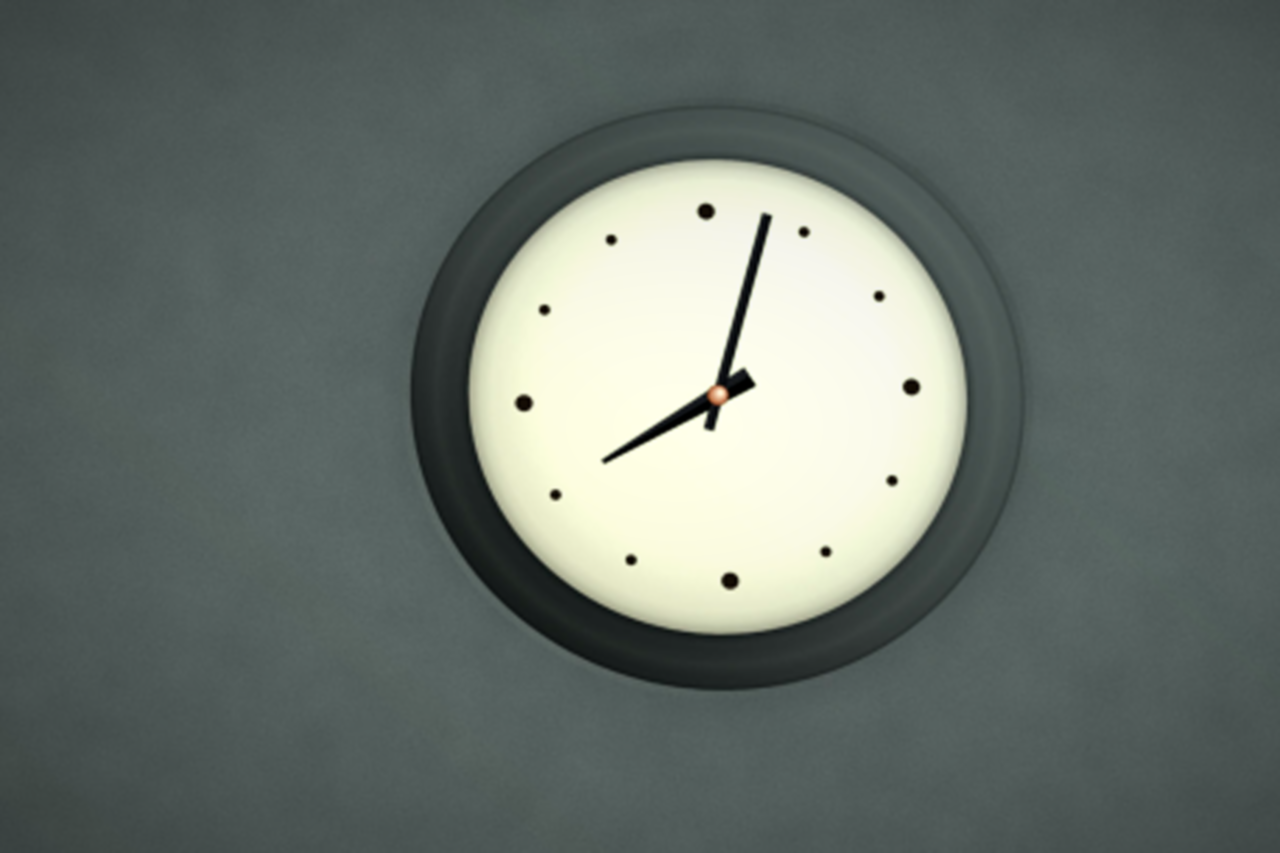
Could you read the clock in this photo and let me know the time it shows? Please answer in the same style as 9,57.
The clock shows 8,03
